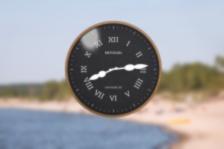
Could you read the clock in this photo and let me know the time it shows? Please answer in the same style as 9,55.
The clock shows 8,14
